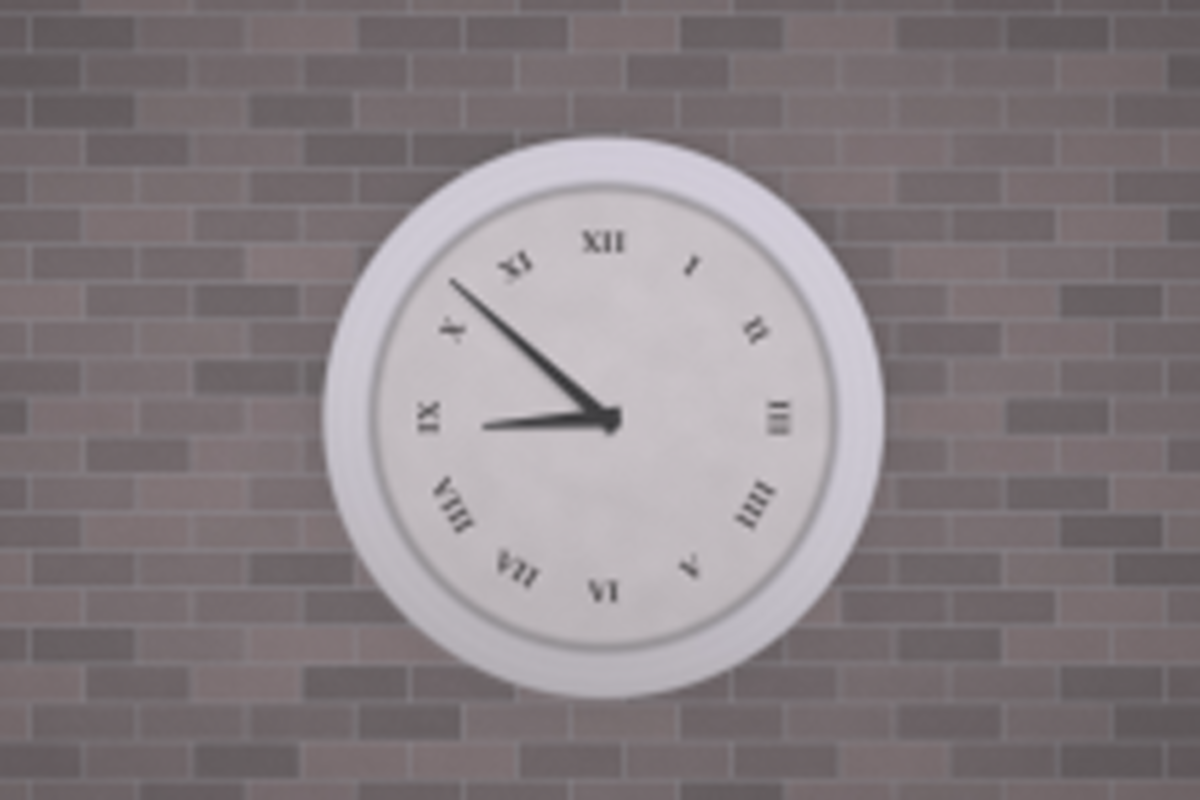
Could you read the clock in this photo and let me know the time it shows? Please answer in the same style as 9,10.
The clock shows 8,52
